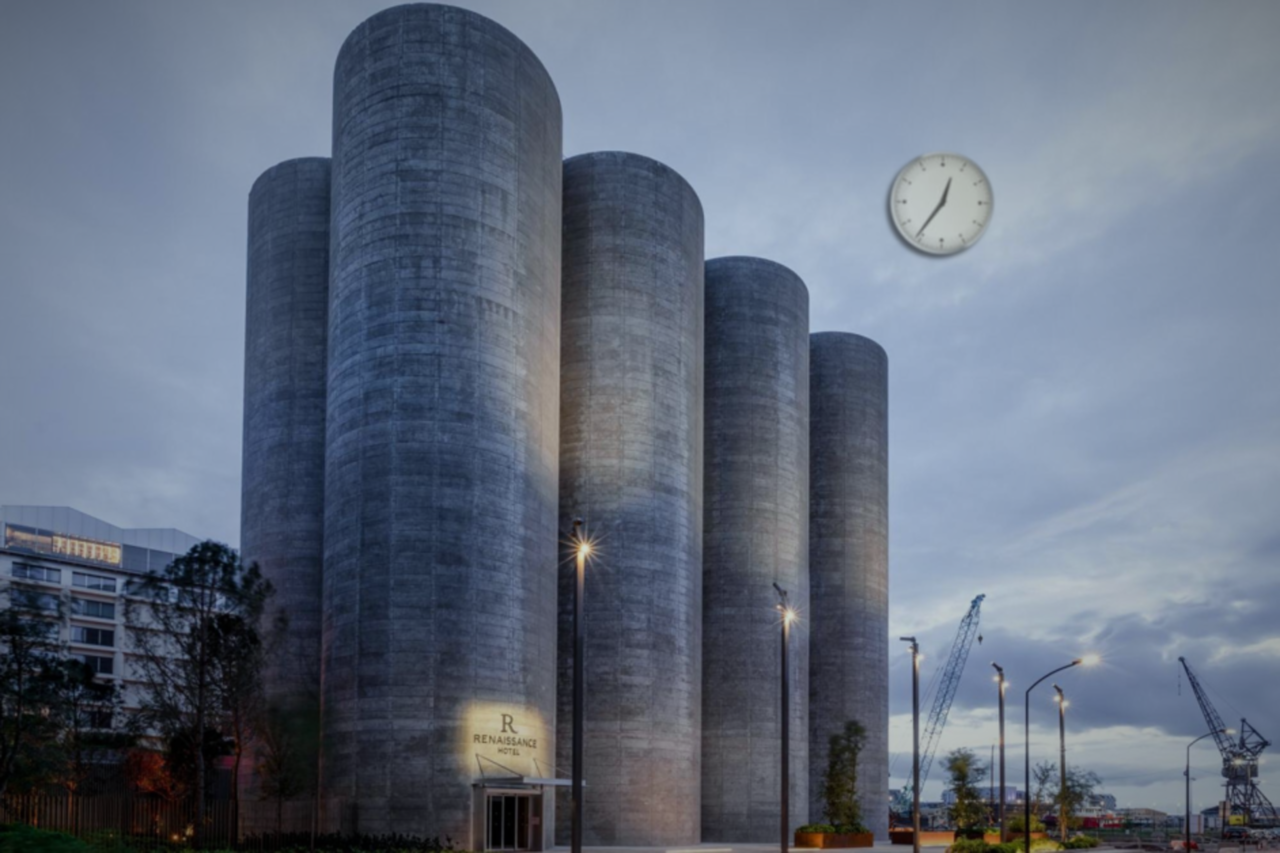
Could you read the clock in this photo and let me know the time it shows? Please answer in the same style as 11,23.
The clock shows 12,36
